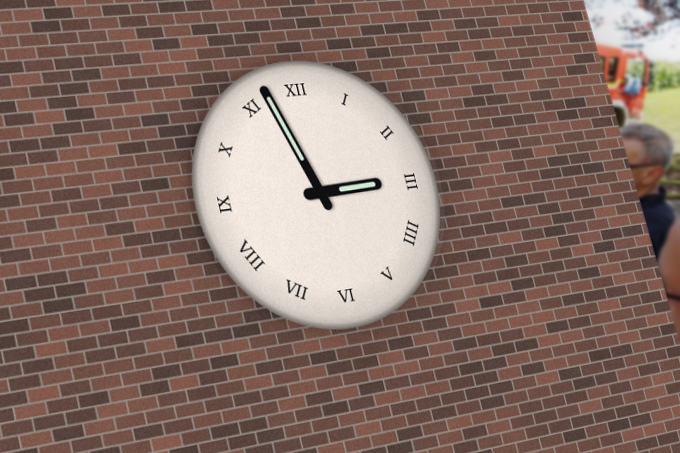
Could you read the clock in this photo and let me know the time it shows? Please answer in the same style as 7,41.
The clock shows 2,57
